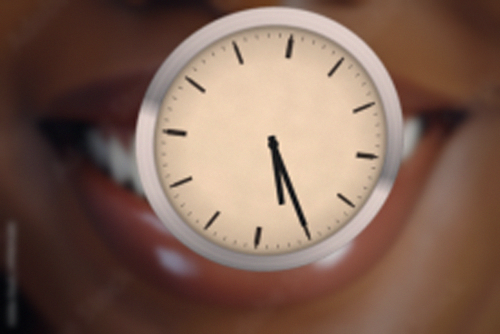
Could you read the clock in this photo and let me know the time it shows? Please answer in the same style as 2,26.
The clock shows 5,25
